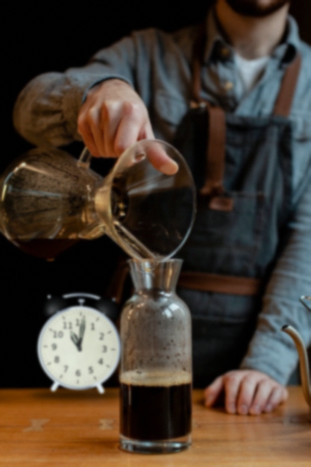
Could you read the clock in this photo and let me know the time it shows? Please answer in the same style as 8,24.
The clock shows 11,01
